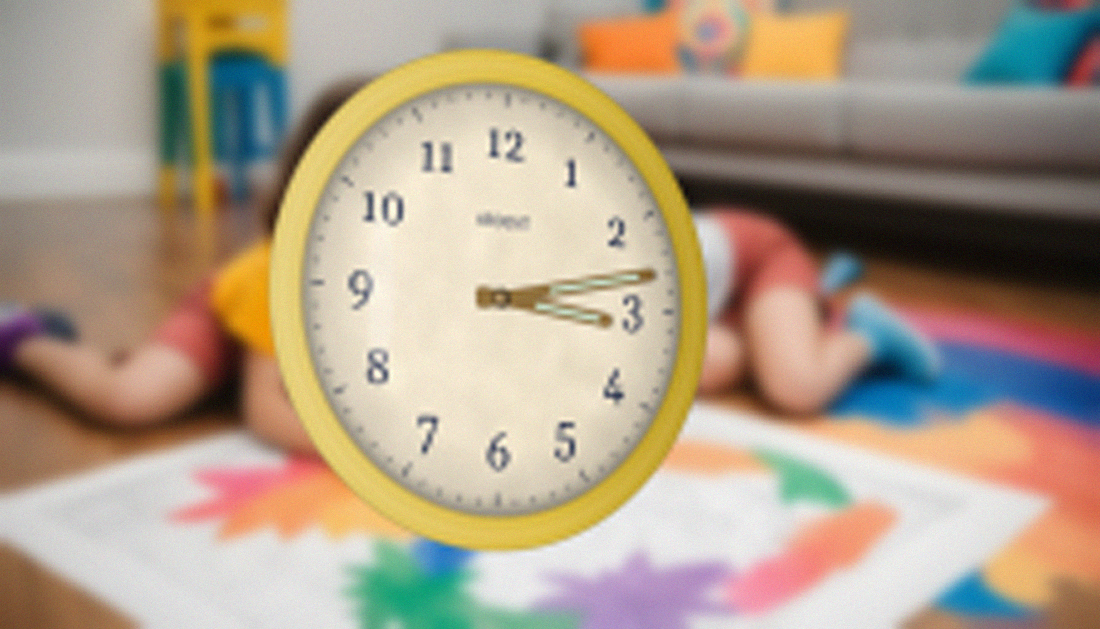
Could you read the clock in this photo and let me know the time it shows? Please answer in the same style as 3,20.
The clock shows 3,13
